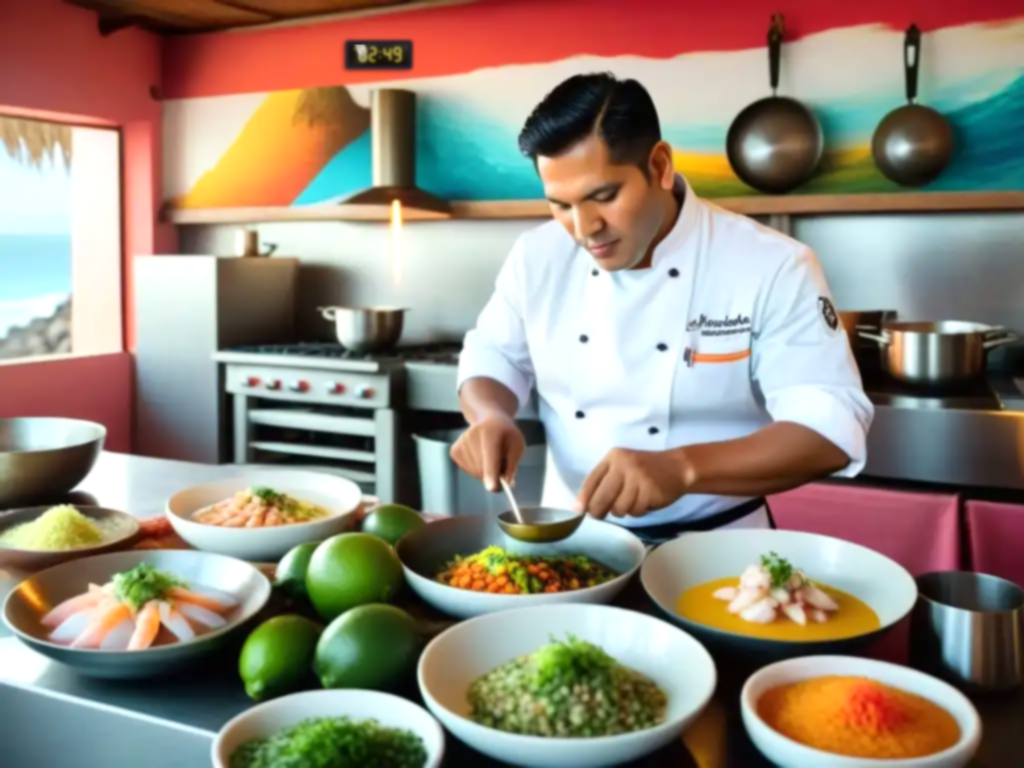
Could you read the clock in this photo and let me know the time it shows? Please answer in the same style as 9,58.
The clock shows 2,49
